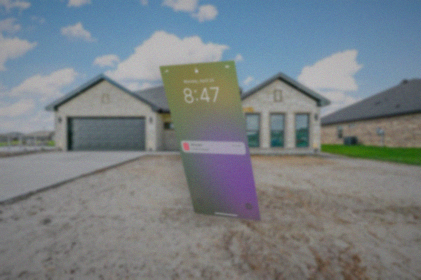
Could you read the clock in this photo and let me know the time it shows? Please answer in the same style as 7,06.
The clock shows 8,47
